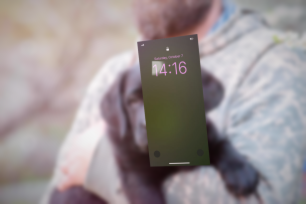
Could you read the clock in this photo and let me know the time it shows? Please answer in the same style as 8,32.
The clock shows 14,16
